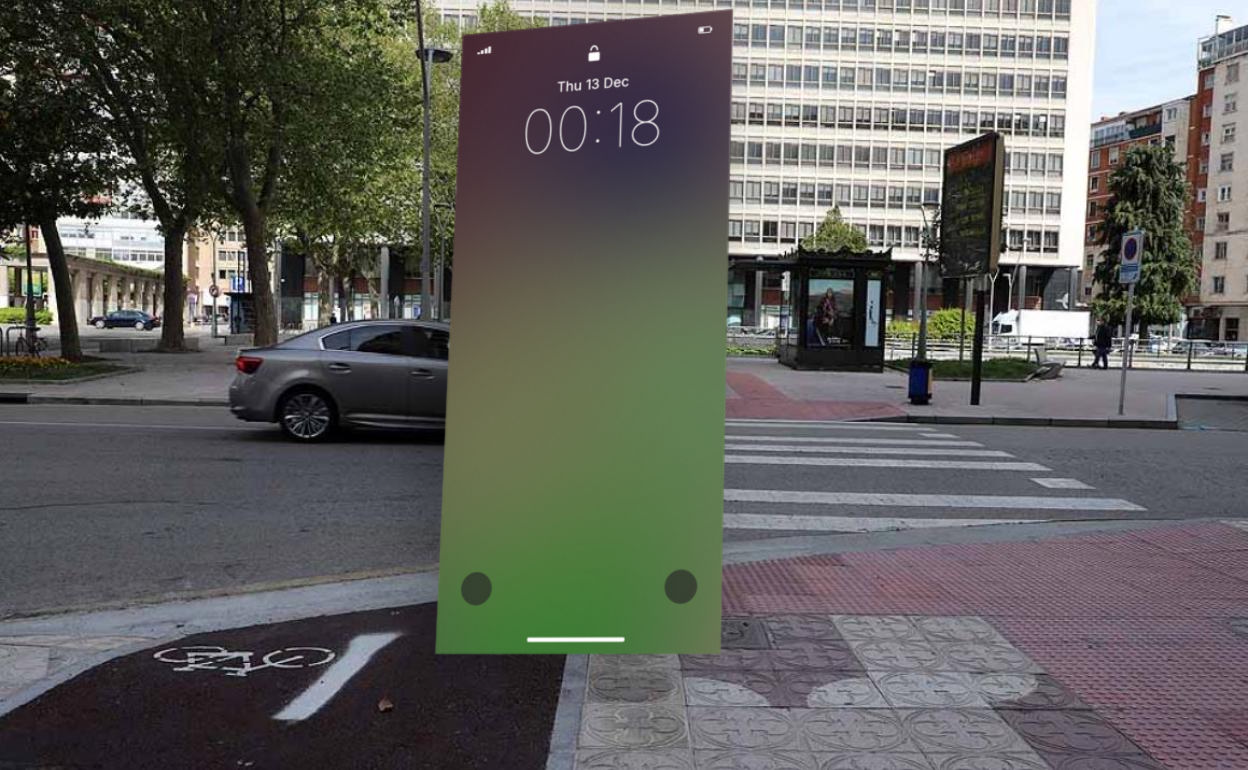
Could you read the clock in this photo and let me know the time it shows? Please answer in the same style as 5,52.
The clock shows 0,18
